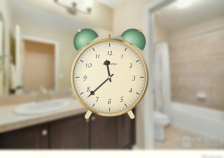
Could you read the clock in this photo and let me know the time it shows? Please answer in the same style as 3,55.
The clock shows 11,38
